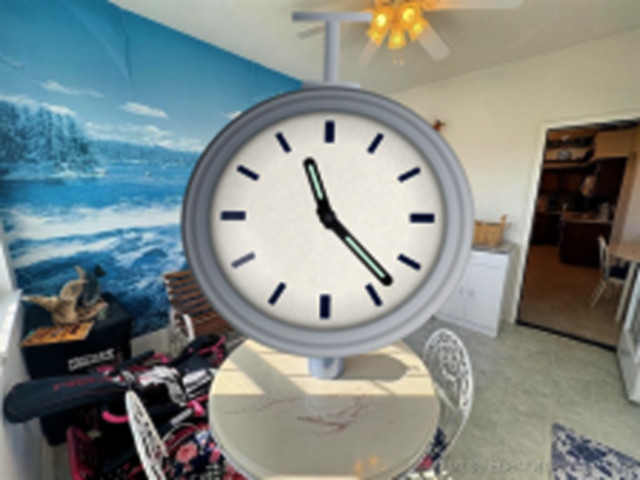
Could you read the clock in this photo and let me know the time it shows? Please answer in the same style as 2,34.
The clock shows 11,23
